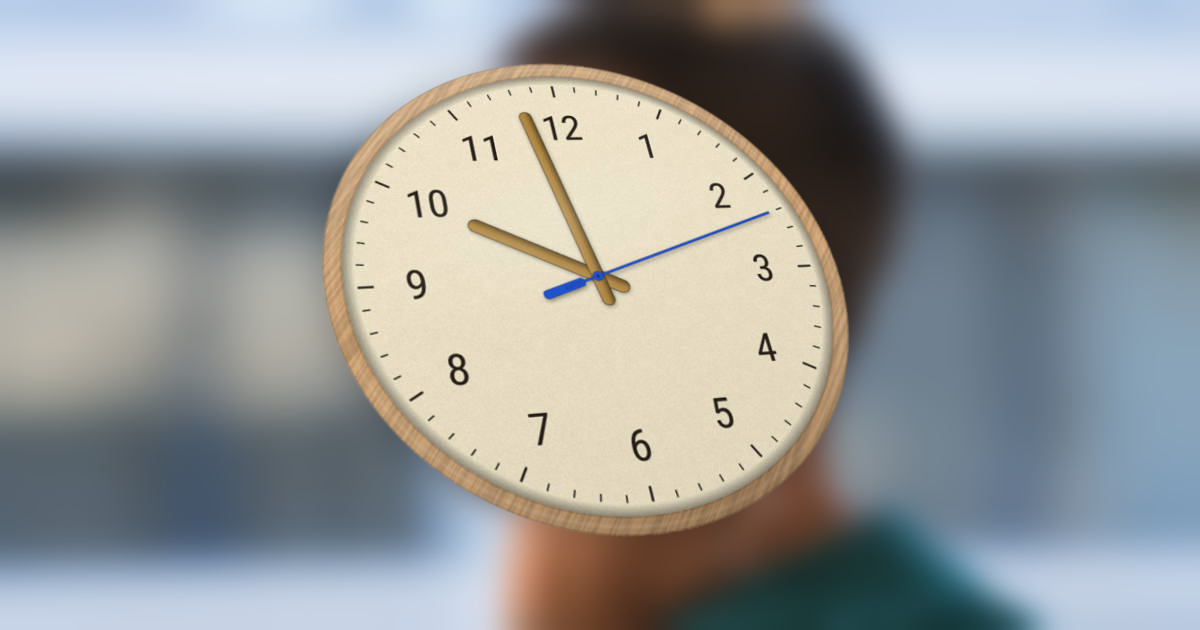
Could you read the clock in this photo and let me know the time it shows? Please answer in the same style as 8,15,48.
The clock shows 9,58,12
